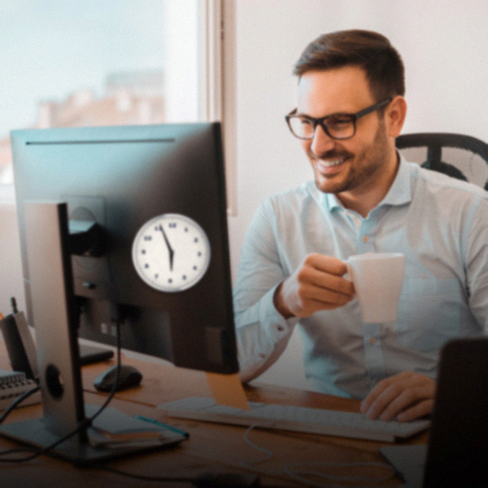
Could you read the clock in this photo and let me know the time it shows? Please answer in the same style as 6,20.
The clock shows 5,56
